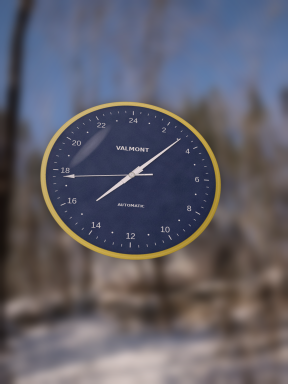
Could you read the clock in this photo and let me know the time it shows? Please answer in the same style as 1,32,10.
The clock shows 15,07,44
